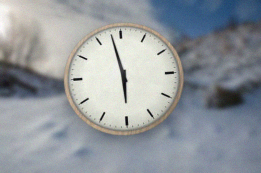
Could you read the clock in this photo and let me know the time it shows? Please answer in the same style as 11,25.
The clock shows 5,58
